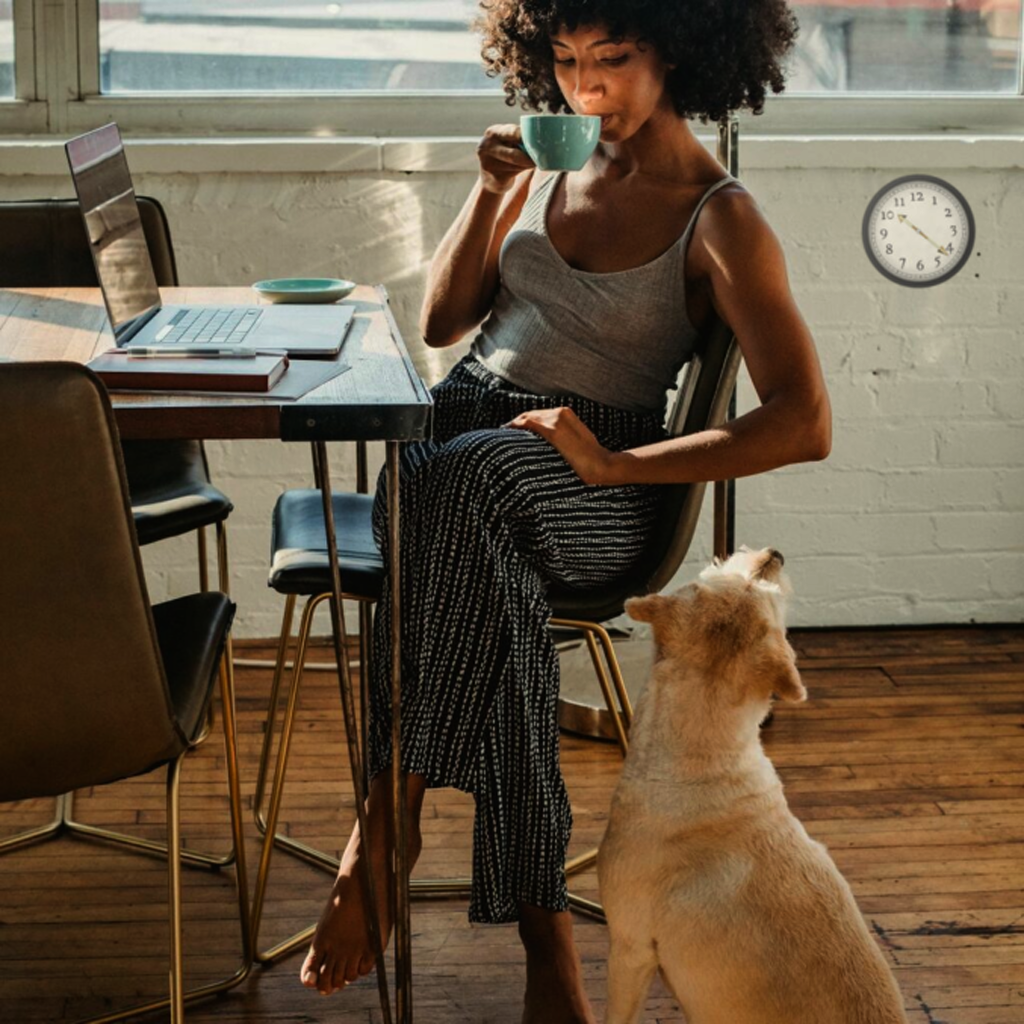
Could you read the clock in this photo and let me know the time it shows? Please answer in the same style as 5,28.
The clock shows 10,22
